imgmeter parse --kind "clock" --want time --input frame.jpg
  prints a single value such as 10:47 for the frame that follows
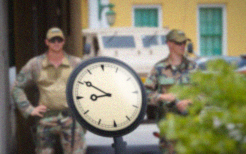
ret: 8:51
